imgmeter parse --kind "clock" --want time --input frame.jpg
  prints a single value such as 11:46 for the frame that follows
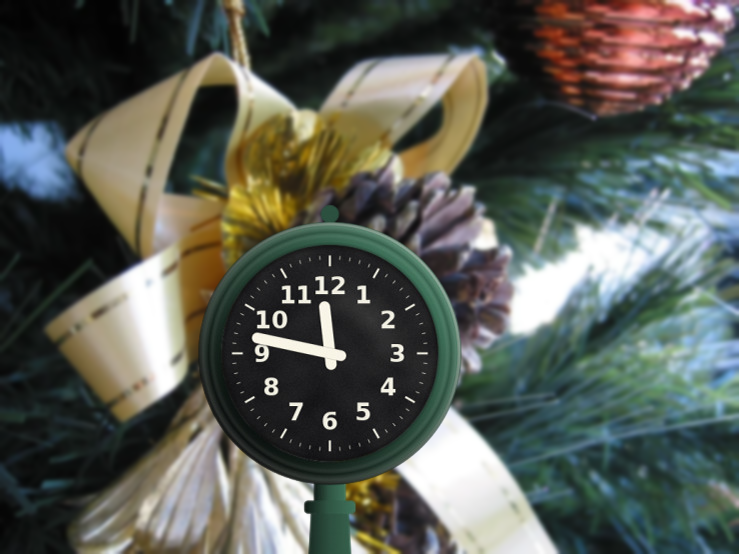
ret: 11:47
